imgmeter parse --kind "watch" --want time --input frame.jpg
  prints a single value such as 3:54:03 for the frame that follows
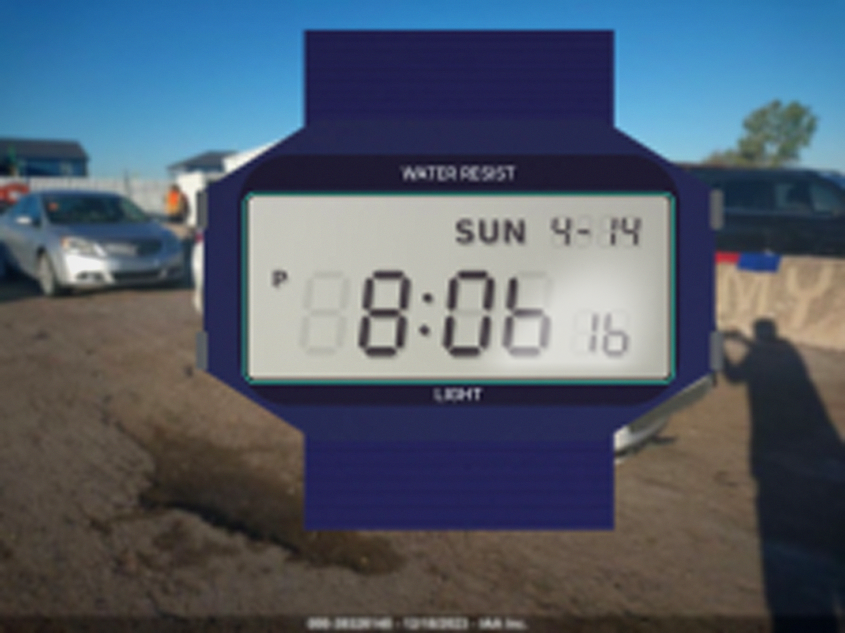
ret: 8:06:16
